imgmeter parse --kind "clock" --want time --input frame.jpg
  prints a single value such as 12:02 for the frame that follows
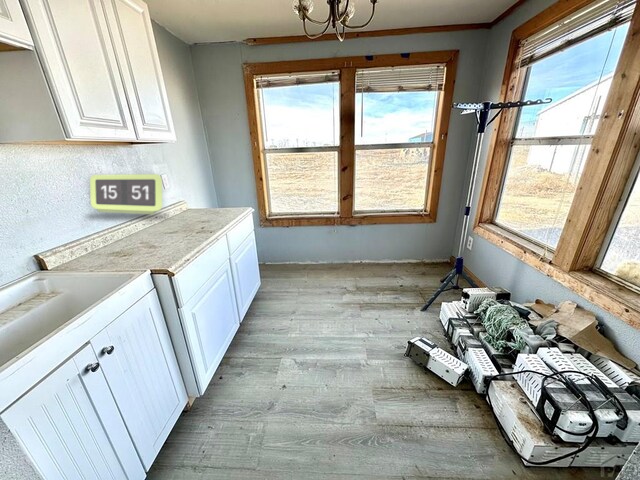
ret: 15:51
